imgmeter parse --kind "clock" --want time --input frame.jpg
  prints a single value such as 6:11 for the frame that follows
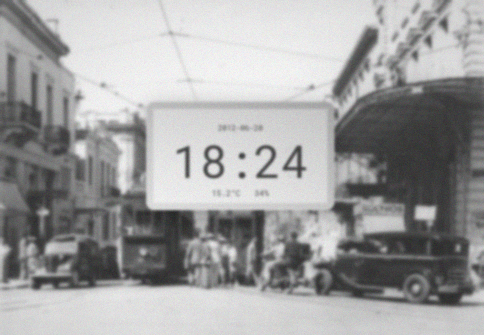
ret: 18:24
